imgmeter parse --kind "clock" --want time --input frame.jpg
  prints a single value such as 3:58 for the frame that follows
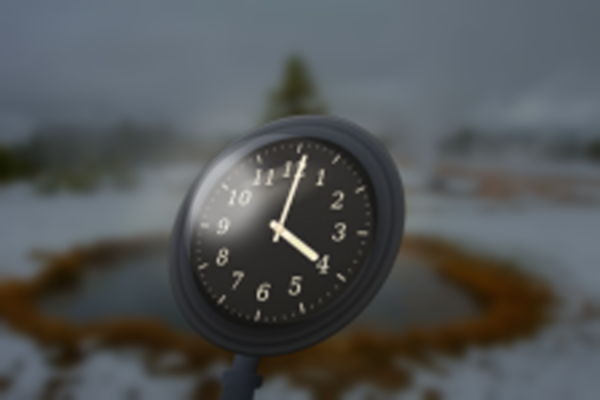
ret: 4:01
